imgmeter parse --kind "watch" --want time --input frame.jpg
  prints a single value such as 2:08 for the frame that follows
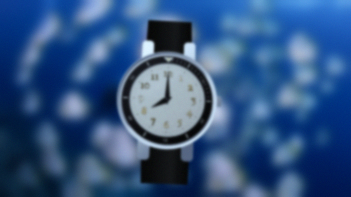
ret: 8:00
